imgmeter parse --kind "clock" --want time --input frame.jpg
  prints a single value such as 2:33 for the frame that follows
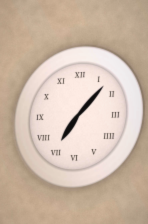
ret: 7:07
